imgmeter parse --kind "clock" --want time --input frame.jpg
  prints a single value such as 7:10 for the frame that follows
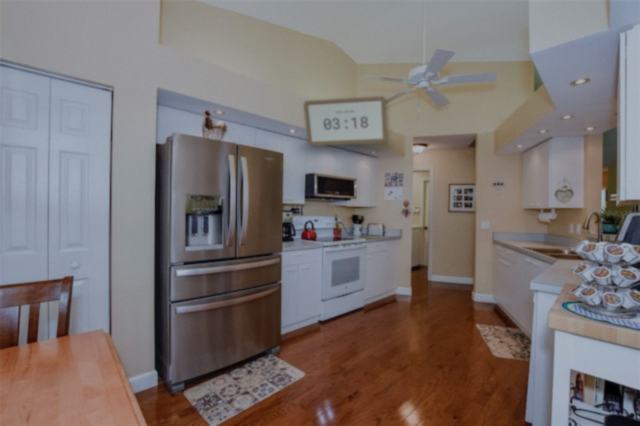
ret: 3:18
